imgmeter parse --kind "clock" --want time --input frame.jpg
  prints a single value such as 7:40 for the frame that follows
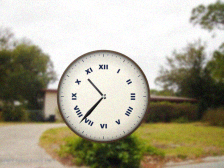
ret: 10:37
